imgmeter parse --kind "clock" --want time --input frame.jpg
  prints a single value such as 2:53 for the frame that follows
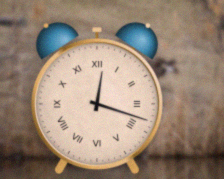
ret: 12:18
